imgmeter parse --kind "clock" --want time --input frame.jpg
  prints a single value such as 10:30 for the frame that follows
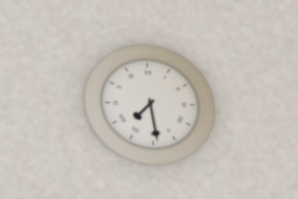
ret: 7:29
